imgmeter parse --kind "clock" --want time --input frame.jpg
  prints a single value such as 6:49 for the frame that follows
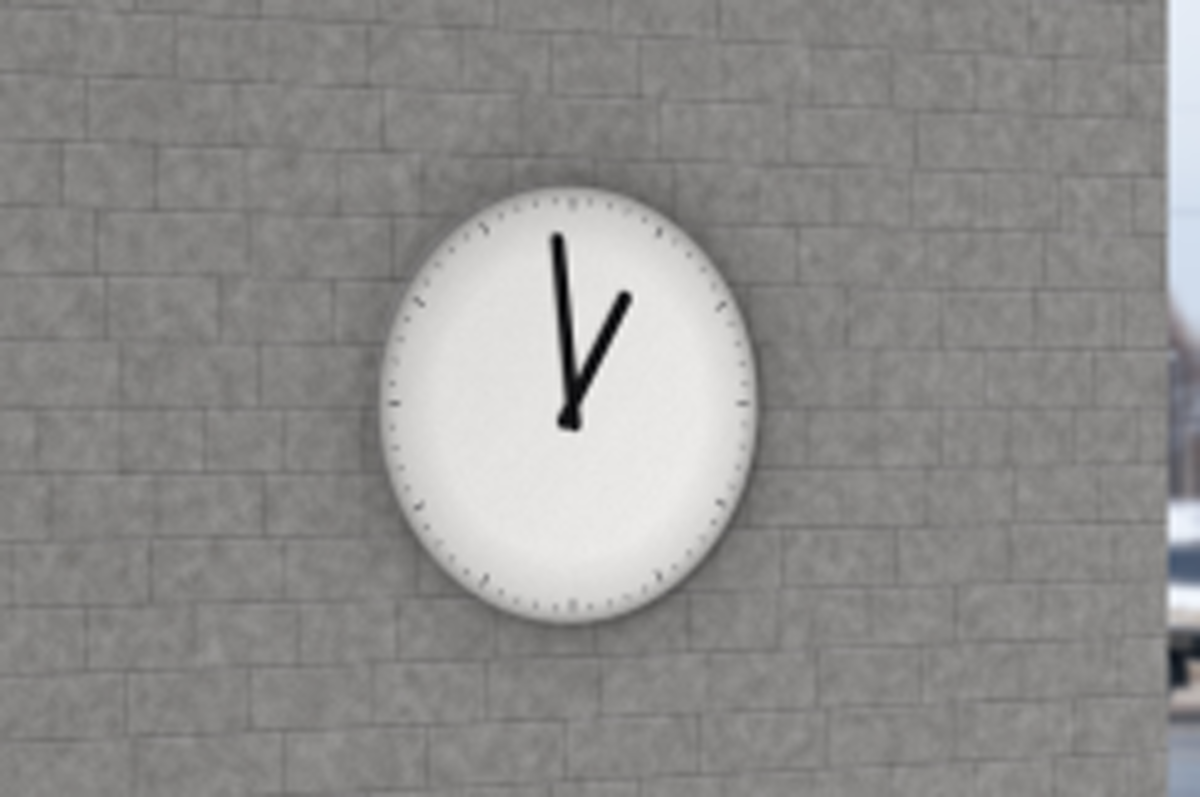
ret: 12:59
